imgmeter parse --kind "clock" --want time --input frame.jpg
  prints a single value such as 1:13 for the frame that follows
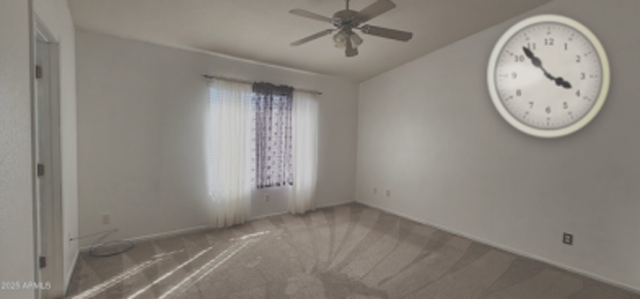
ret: 3:53
